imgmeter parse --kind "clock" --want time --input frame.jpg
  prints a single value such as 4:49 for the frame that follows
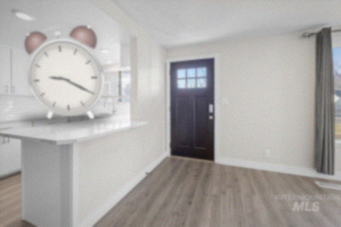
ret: 9:20
